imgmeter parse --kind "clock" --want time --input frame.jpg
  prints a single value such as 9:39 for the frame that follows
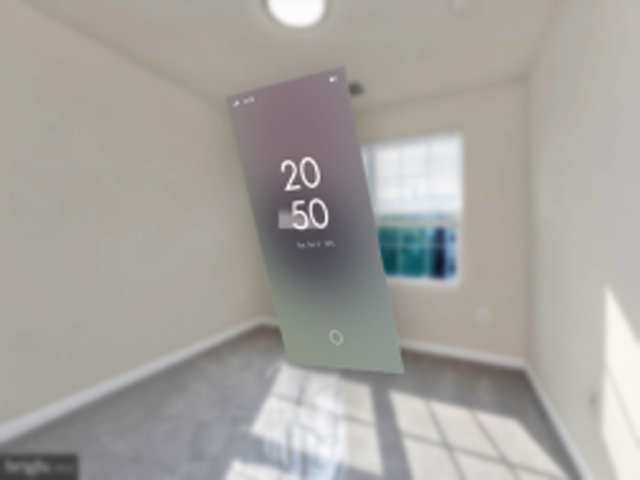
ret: 20:50
